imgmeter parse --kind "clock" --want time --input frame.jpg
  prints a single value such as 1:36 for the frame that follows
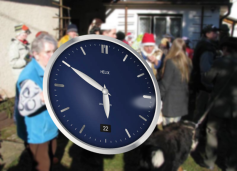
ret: 5:50
